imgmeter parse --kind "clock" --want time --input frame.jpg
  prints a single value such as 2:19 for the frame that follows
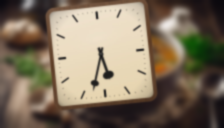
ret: 5:33
